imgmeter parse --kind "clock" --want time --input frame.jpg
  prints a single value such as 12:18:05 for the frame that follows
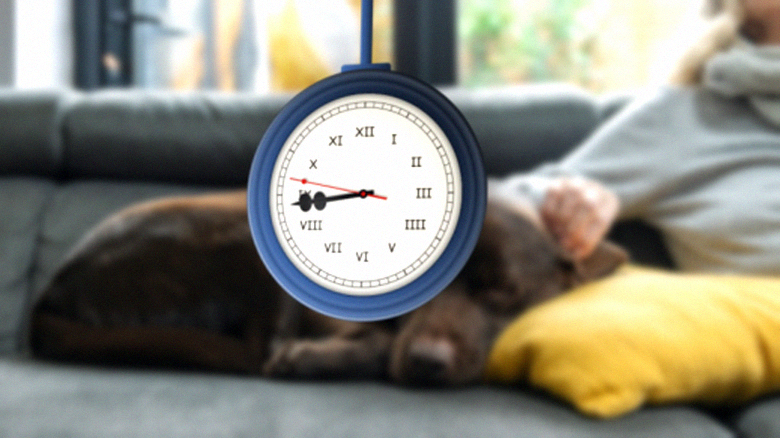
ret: 8:43:47
